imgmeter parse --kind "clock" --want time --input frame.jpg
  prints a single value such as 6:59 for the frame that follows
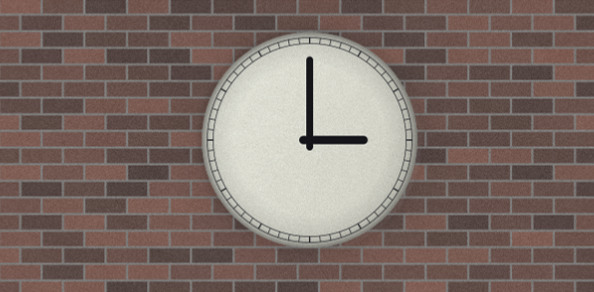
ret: 3:00
